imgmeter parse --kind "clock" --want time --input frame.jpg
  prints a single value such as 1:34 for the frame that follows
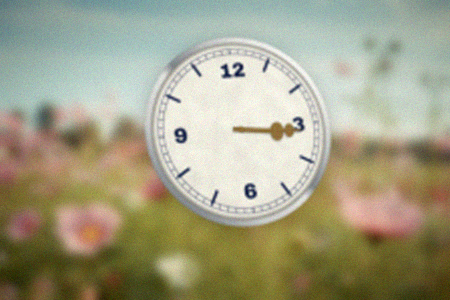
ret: 3:16
